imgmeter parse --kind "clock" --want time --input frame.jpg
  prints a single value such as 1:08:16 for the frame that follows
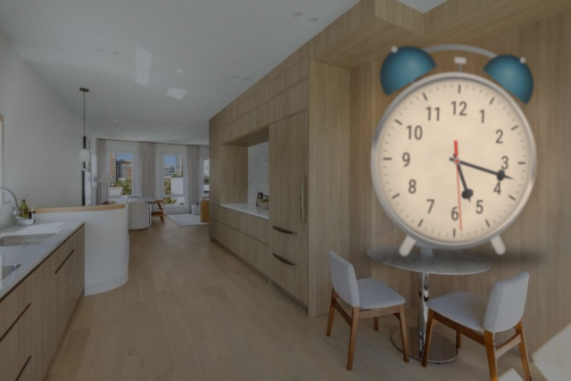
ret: 5:17:29
